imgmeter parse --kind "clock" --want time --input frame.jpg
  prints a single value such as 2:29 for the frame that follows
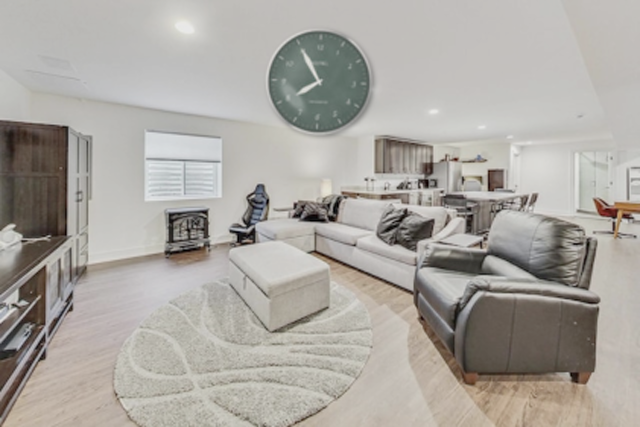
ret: 7:55
